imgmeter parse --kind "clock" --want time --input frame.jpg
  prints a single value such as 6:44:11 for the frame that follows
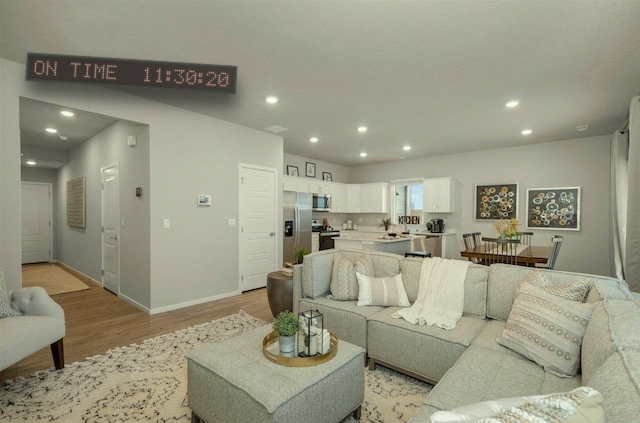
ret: 11:30:20
